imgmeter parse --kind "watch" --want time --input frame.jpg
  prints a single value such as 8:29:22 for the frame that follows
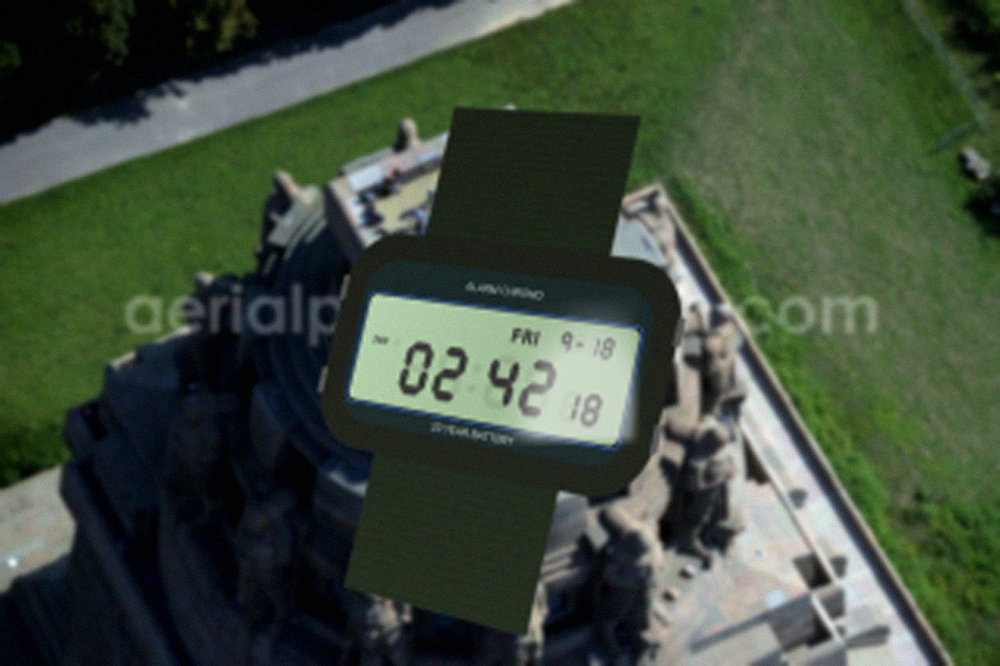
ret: 2:42:18
